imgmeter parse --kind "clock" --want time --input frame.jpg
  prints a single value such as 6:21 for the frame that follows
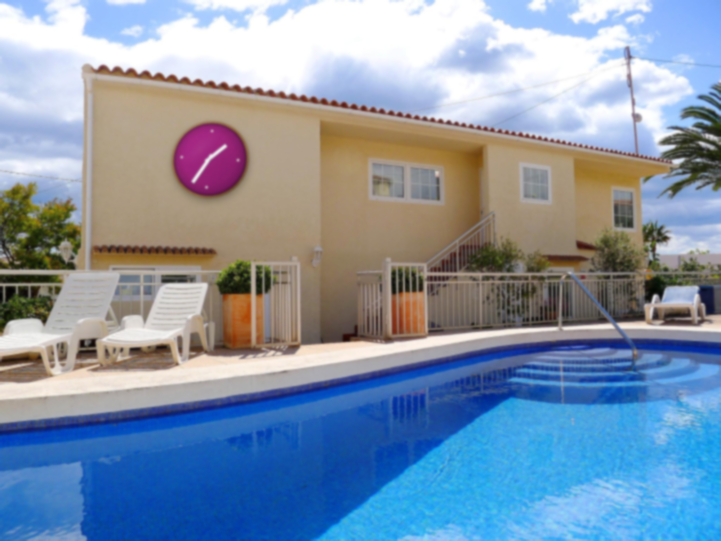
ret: 1:35
